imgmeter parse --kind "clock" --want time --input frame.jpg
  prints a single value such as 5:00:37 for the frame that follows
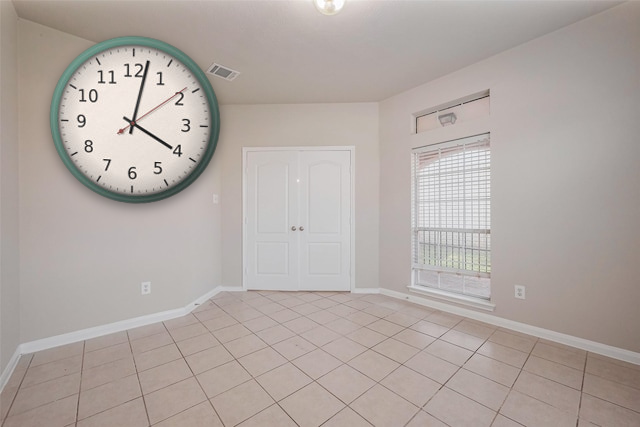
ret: 4:02:09
